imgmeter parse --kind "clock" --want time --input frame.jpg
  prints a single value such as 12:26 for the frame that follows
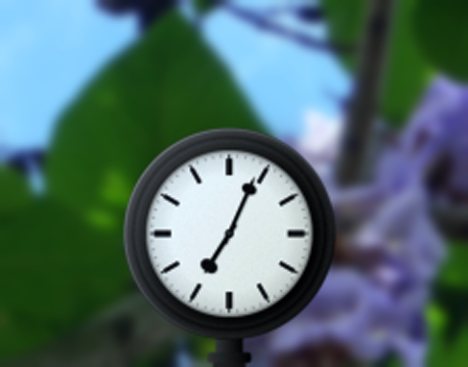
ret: 7:04
